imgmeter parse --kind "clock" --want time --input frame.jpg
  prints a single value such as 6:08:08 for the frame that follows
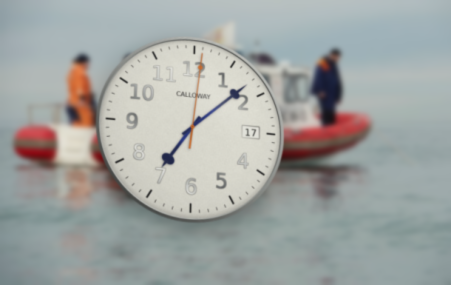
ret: 7:08:01
